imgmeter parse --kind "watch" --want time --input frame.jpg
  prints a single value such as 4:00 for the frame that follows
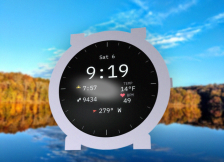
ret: 9:19
